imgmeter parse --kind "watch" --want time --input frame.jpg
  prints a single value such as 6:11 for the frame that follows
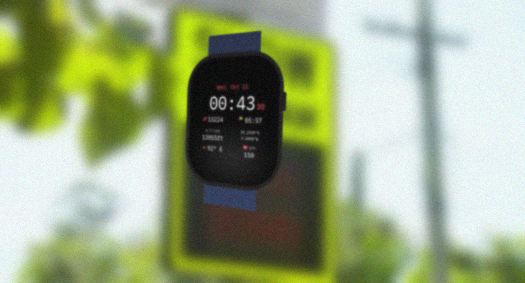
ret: 0:43
